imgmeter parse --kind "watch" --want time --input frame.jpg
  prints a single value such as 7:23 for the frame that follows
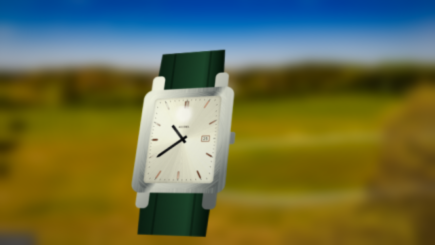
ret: 10:39
